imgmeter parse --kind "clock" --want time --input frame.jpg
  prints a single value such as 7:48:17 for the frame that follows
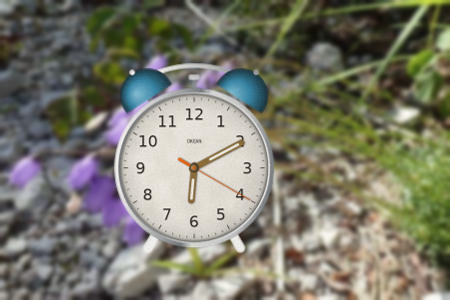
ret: 6:10:20
